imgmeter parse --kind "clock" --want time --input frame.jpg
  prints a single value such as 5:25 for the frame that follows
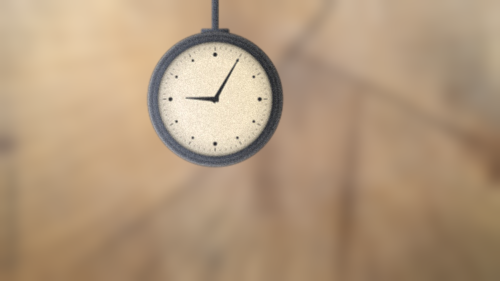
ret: 9:05
